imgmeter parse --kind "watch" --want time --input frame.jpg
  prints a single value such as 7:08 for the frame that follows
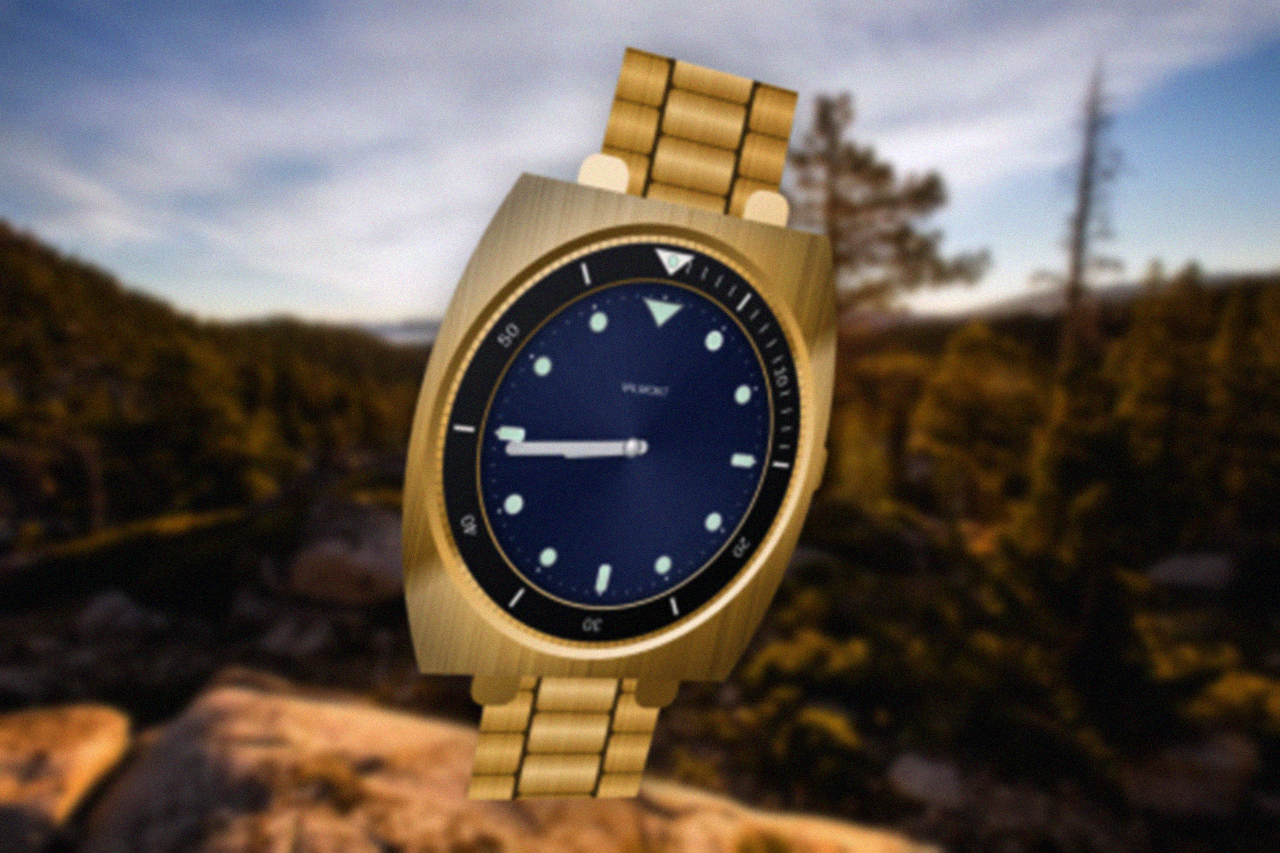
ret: 8:44
